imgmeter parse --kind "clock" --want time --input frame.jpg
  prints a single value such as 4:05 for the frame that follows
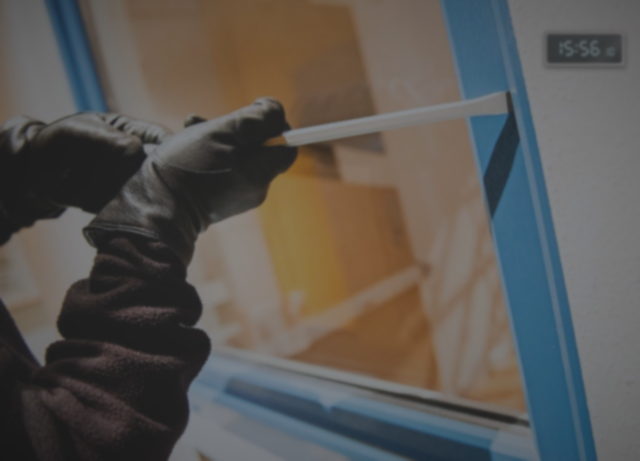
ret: 15:56
